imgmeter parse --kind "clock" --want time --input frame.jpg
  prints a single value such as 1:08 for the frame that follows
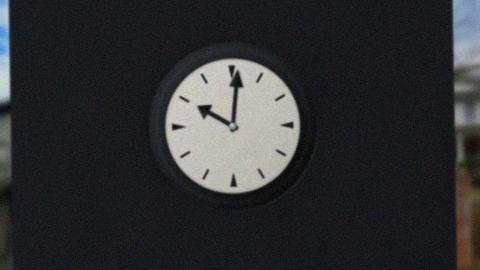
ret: 10:01
